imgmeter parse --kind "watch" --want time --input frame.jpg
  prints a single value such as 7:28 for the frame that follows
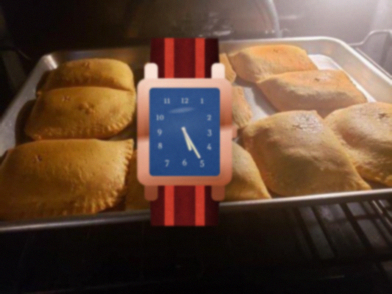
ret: 5:25
